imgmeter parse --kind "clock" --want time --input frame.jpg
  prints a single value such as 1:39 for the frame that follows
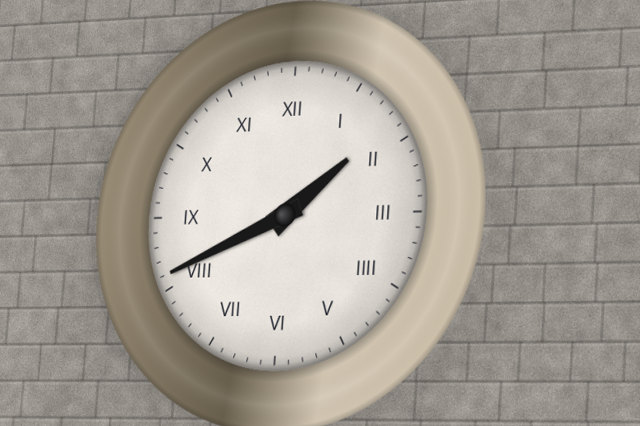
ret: 1:41
